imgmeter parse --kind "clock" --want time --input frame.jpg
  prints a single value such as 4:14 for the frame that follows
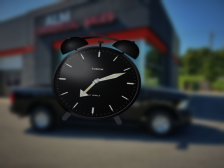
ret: 7:11
